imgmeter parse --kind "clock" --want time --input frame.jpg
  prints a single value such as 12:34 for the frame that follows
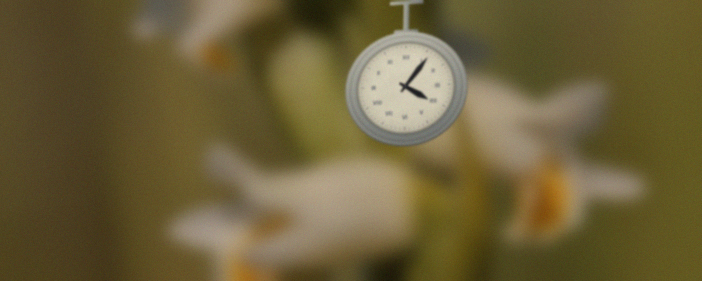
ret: 4:06
